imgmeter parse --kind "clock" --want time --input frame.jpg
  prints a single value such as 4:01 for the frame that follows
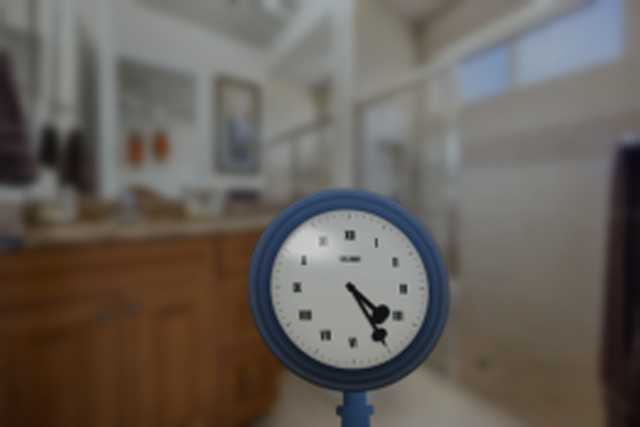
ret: 4:25
